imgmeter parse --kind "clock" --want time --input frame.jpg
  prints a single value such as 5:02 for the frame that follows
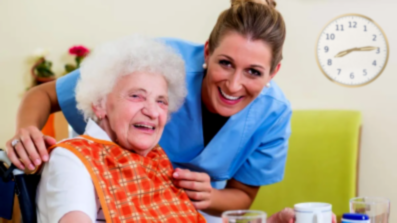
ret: 8:14
